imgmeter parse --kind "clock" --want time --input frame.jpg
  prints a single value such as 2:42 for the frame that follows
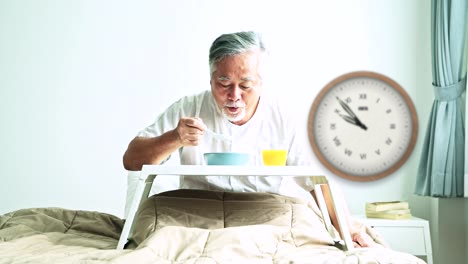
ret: 9:53
